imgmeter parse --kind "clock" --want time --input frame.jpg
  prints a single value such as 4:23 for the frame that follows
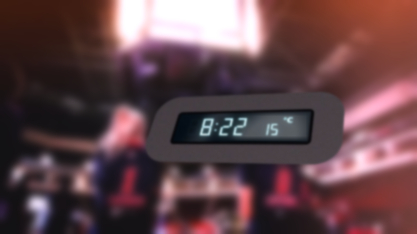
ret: 8:22
